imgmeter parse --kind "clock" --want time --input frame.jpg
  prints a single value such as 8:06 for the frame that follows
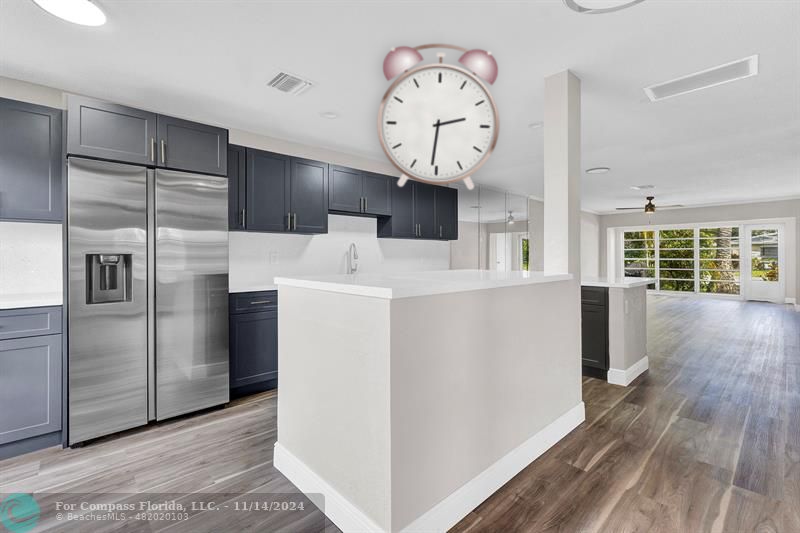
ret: 2:31
